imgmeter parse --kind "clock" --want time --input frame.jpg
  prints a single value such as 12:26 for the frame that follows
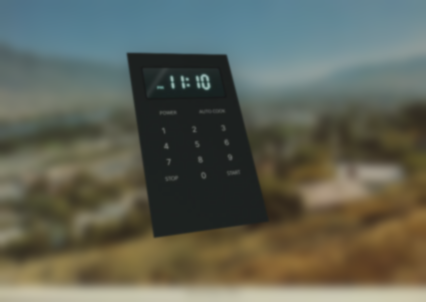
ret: 11:10
